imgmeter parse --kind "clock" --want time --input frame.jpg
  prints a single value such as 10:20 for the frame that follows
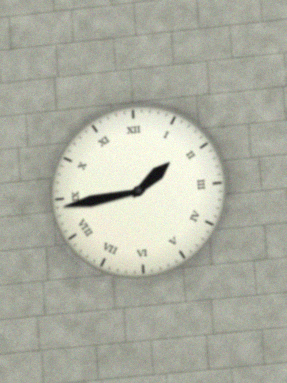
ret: 1:44
